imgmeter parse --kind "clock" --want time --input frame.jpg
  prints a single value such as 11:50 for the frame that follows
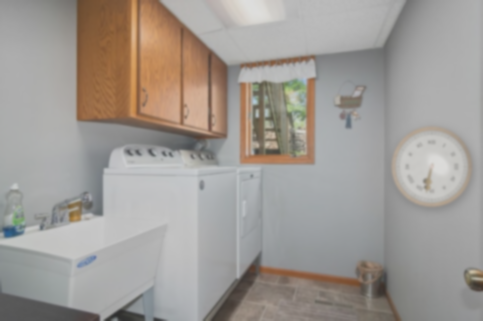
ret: 6:32
